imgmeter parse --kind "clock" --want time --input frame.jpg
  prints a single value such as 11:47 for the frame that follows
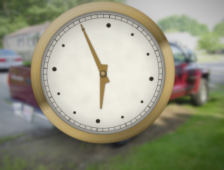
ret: 5:55
